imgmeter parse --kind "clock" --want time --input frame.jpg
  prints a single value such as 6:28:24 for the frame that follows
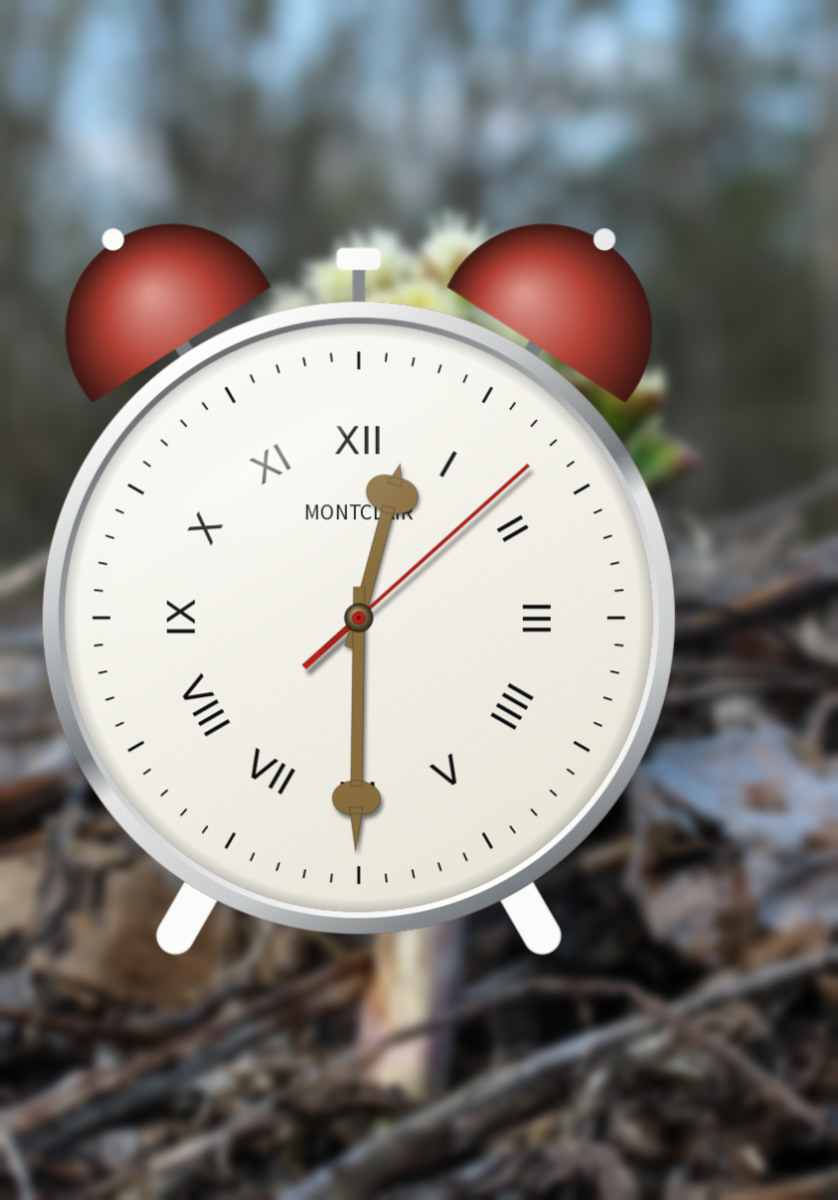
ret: 12:30:08
